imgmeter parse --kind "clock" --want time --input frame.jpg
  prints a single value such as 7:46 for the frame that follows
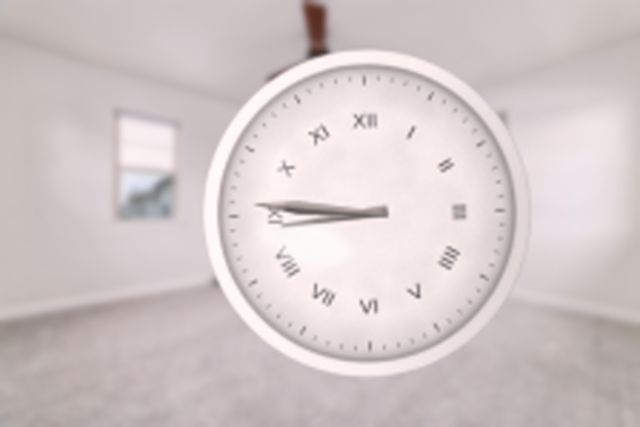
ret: 8:46
